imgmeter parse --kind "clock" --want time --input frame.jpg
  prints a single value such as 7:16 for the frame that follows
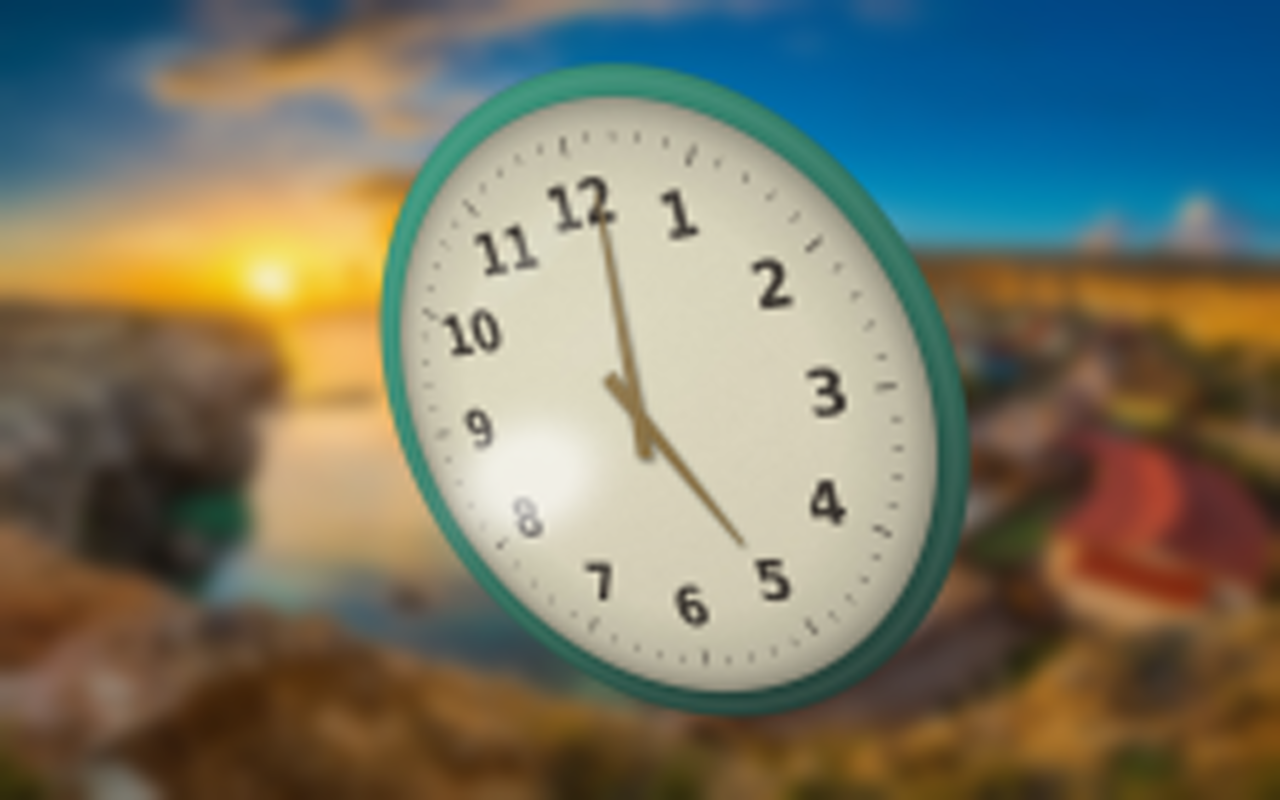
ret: 5:01
